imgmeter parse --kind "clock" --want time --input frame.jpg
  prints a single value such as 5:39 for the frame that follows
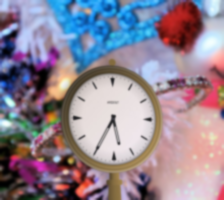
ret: 5:35
